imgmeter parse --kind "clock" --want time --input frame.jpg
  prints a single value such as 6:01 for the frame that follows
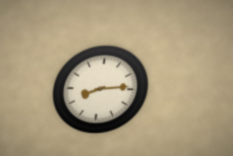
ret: 8:14
